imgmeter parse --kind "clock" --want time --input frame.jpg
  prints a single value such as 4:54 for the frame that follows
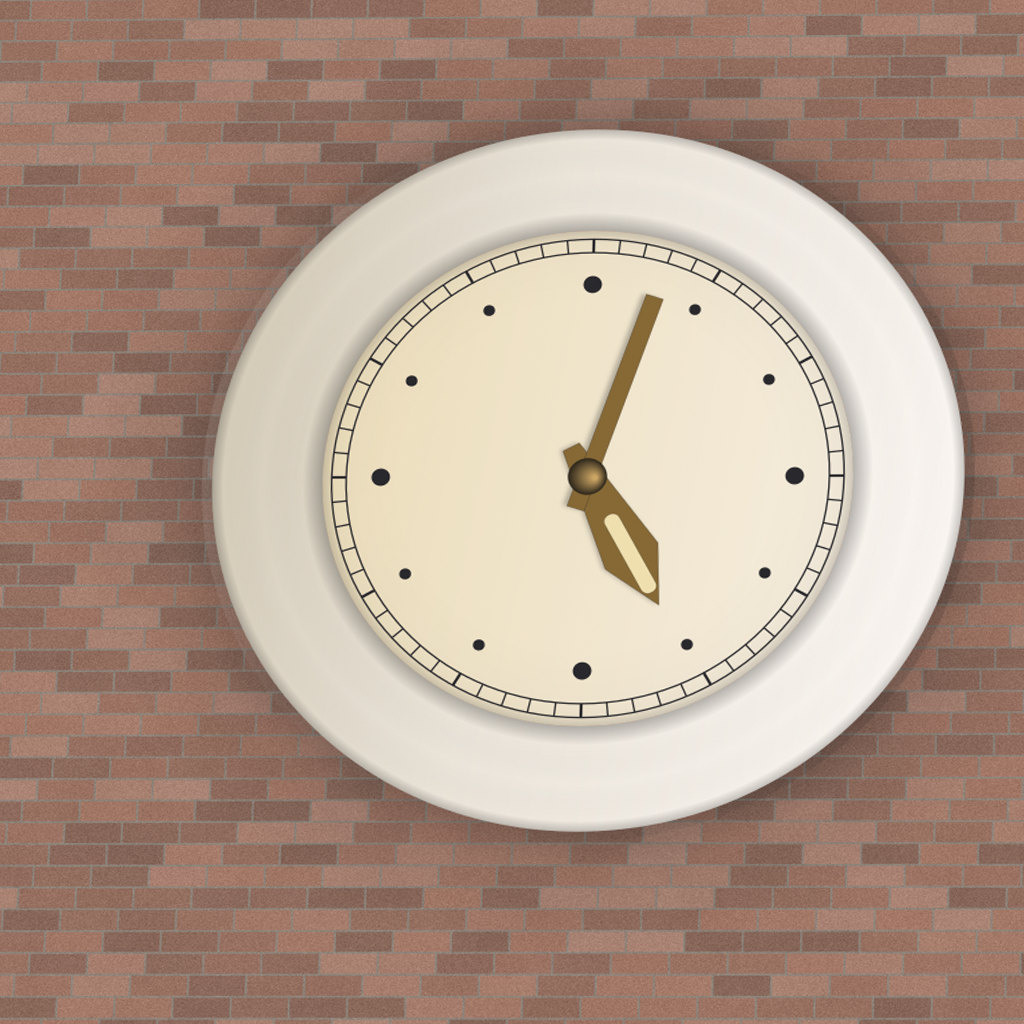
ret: 5:03
